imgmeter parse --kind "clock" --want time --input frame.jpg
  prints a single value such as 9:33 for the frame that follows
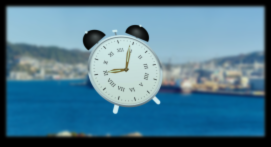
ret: 9:04
